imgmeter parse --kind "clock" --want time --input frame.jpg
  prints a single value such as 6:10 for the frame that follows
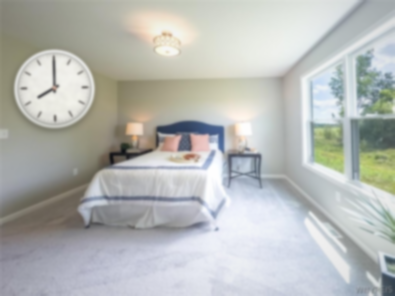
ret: 8:00
